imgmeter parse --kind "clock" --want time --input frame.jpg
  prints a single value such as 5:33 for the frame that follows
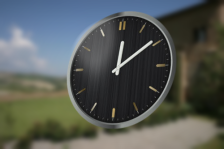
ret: 12:09
